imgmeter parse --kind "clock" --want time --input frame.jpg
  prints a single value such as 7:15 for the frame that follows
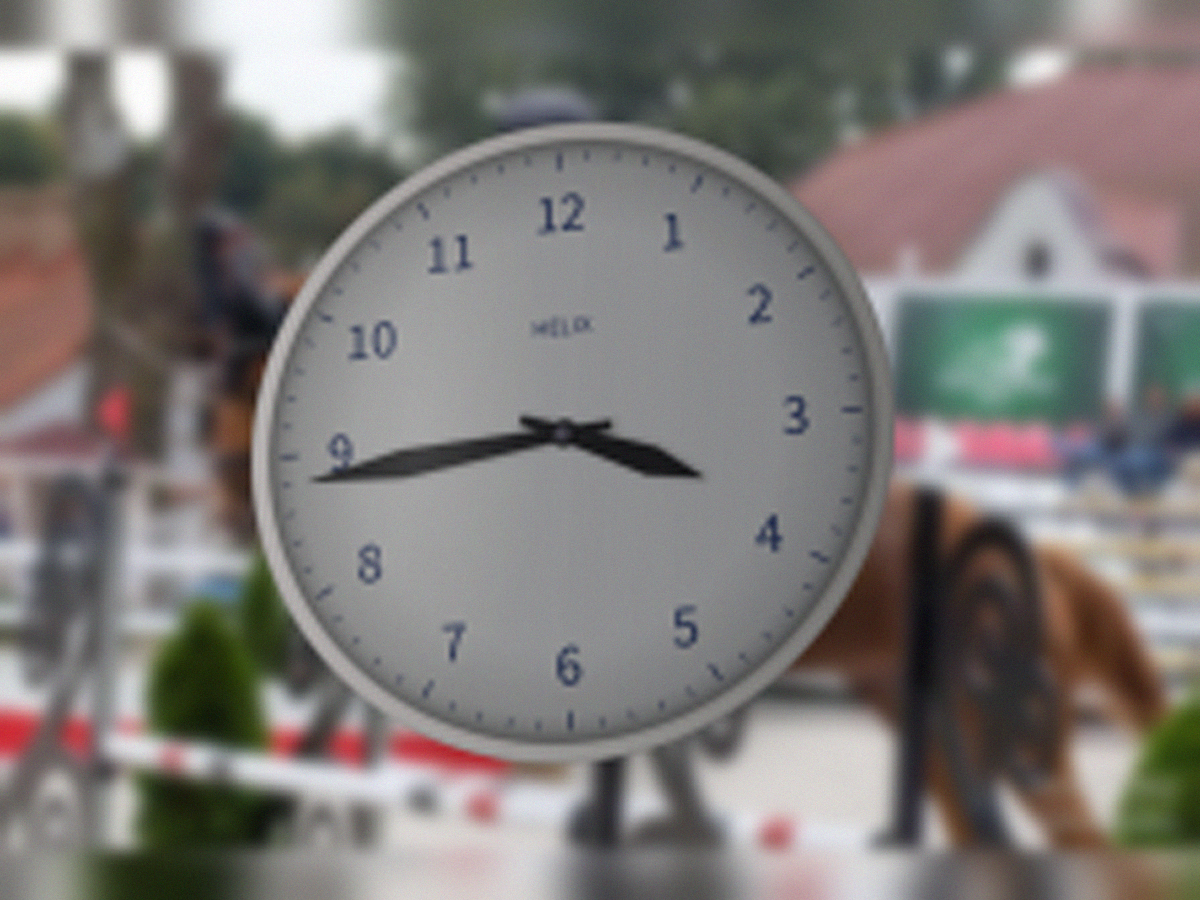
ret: 3:44
